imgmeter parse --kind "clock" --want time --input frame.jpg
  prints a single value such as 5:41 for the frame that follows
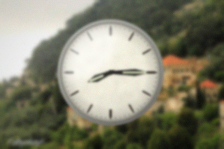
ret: 8:15
